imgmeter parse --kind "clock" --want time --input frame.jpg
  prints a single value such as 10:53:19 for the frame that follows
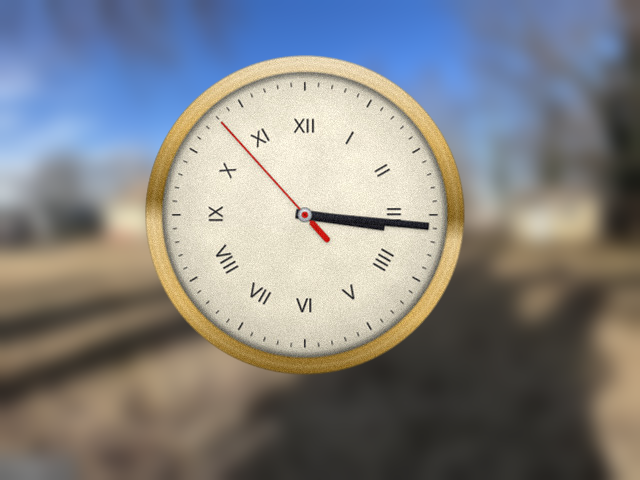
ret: 3:15:53
